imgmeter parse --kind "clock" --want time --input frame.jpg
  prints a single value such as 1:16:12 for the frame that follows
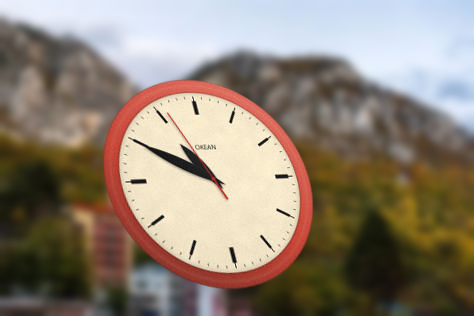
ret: 10:49:56
